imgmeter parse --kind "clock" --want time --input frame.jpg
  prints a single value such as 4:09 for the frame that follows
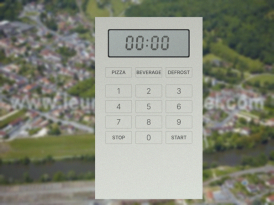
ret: 0:00
